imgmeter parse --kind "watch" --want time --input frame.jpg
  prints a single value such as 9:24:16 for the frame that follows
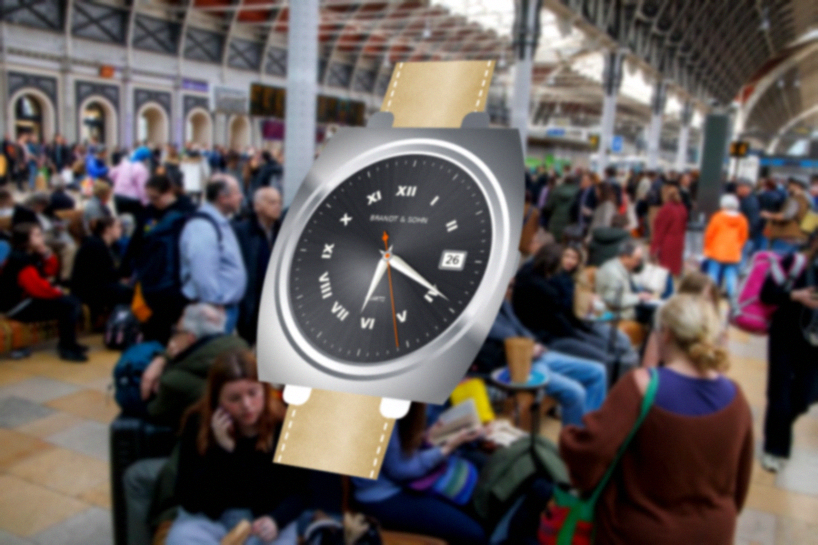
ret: 6:19:26
